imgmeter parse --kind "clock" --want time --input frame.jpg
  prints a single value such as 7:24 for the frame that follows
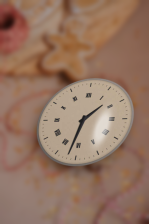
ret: 1:32
